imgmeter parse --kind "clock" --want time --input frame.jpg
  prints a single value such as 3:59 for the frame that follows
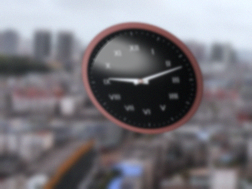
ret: 9:12
